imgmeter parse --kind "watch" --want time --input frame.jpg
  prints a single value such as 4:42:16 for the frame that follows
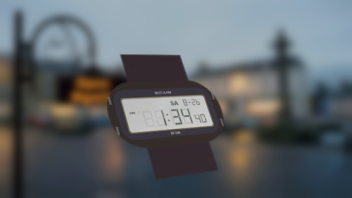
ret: 1:34:40
